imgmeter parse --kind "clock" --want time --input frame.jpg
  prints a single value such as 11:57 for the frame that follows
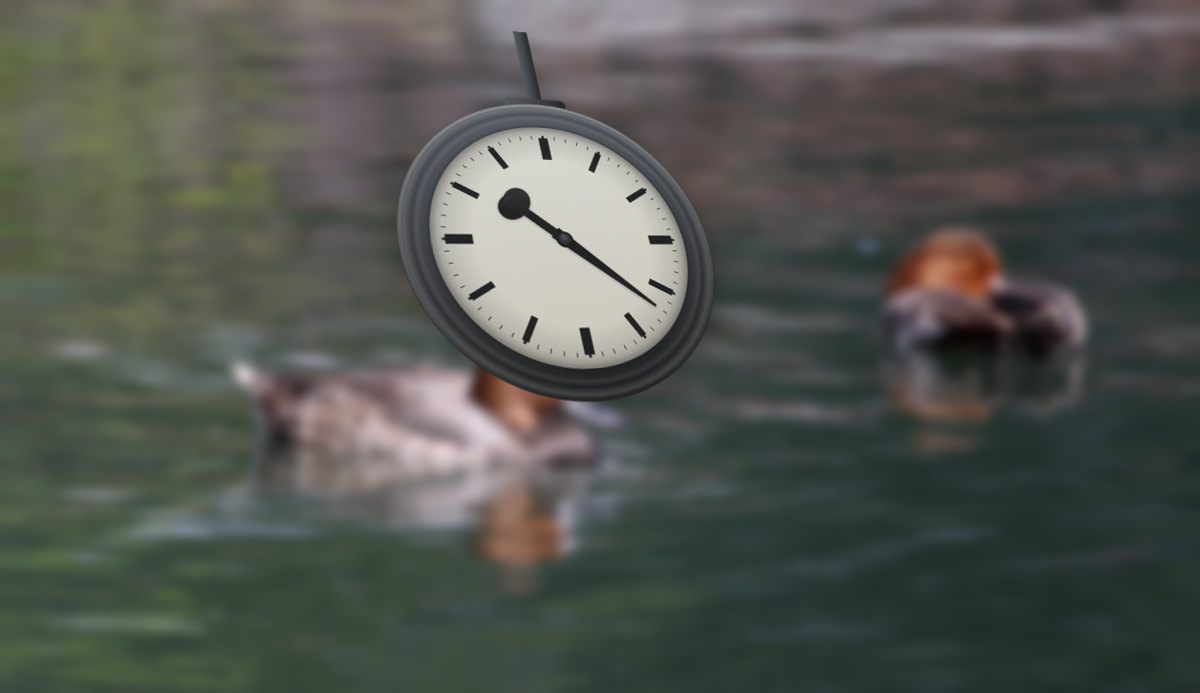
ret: 10:22
